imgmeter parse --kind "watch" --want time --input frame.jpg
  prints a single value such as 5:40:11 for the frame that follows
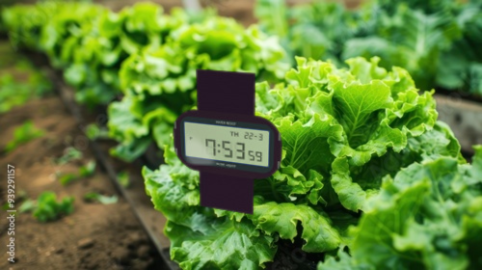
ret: 7:53:59
